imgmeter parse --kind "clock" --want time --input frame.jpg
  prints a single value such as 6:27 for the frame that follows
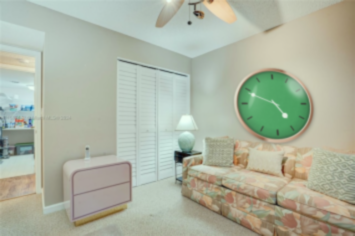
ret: 4:49
